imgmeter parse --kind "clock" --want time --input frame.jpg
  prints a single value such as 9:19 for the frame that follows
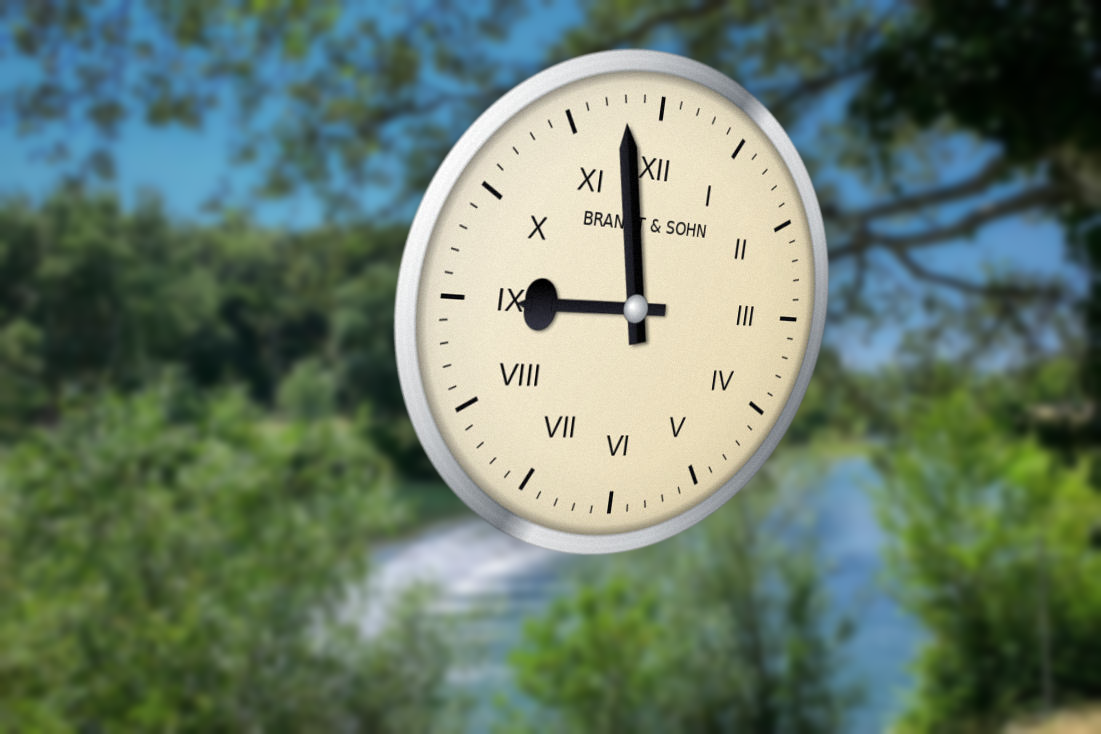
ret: 8:58
